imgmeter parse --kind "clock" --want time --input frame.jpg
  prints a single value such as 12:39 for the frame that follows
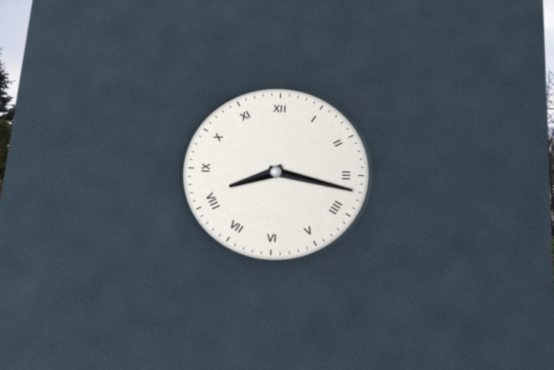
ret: 8:17
